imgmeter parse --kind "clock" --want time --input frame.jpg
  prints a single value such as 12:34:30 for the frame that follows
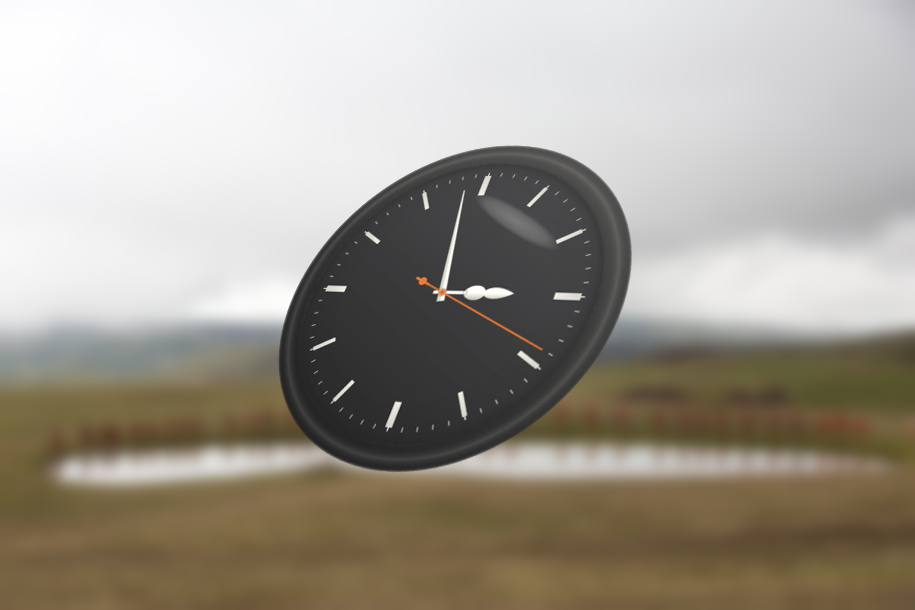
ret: 2:58:19
